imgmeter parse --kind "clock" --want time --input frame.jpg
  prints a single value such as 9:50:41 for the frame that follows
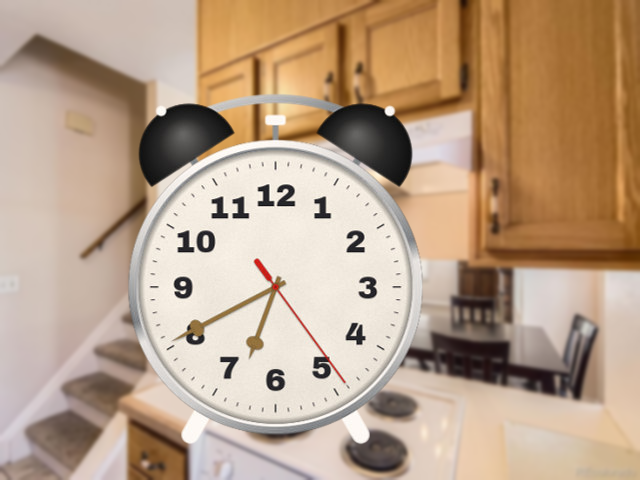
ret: 6:40:24
